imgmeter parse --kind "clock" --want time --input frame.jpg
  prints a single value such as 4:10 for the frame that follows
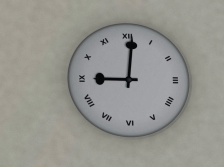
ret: 9:01
